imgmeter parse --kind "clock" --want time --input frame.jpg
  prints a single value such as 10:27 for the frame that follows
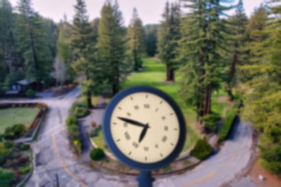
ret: 6:47
